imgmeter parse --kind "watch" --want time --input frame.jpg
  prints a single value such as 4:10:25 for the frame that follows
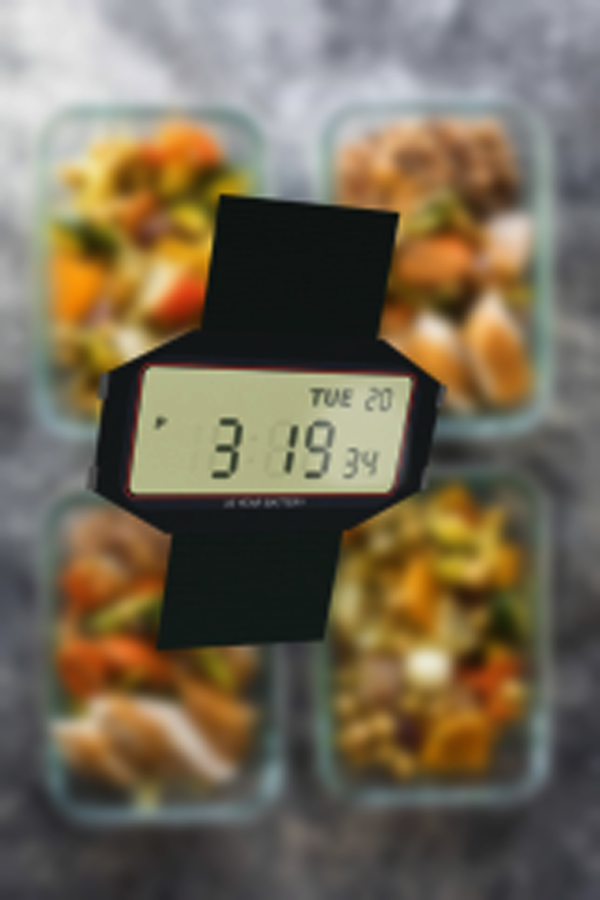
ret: 3:19:34
